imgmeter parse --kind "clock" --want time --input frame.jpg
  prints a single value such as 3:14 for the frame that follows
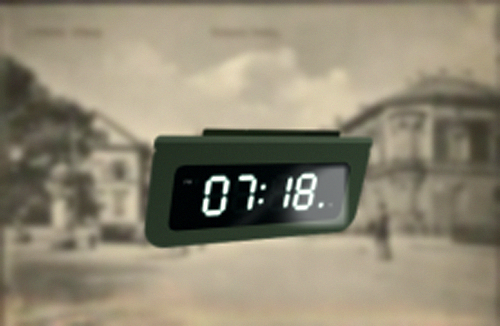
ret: 7:18
